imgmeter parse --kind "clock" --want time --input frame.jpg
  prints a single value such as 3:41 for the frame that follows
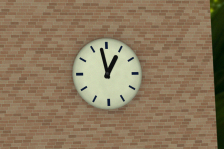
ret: 12:58
